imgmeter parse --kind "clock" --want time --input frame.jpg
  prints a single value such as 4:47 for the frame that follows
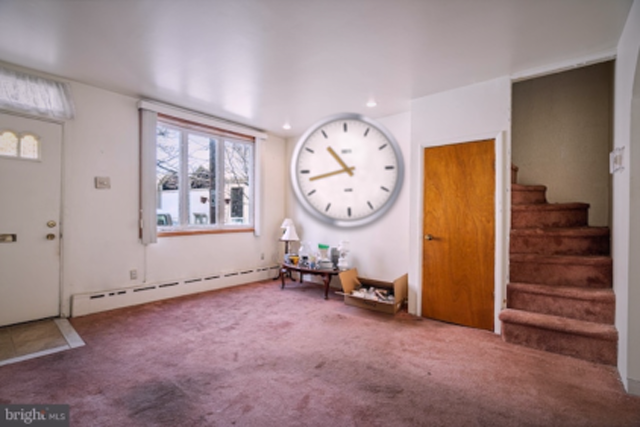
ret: 10:43
